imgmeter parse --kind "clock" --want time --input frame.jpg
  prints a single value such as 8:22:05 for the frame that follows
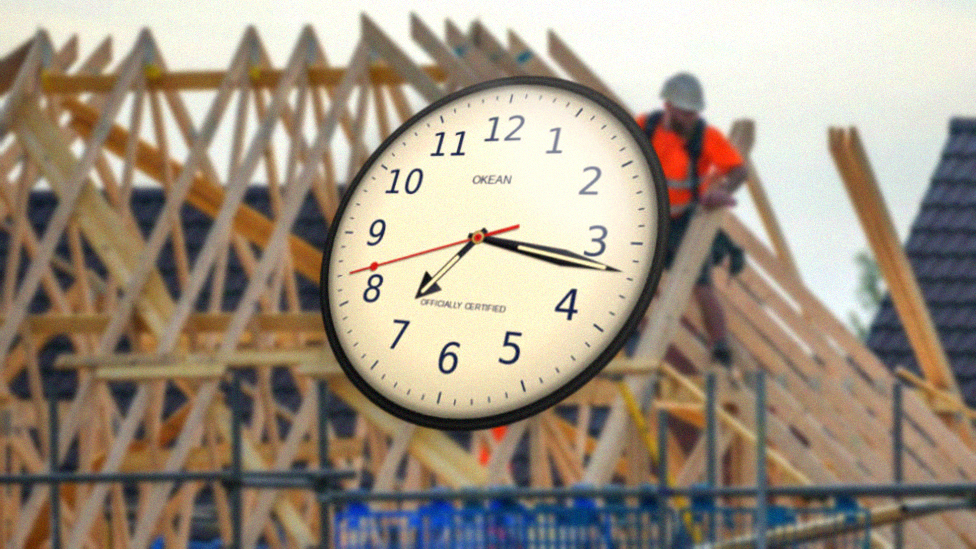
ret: 7:16:42
